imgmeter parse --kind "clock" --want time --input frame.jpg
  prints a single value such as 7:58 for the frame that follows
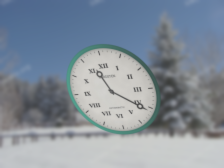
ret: 11:21
